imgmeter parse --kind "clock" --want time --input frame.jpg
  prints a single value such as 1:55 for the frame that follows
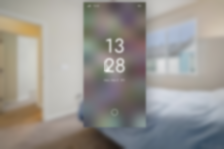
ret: 13:28
